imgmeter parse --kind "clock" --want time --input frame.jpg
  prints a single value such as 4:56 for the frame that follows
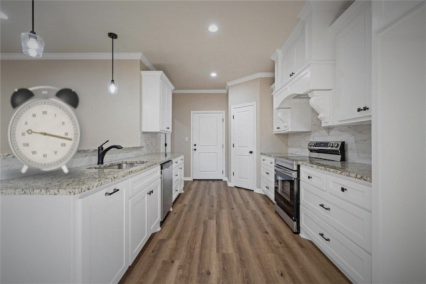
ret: 9:17
